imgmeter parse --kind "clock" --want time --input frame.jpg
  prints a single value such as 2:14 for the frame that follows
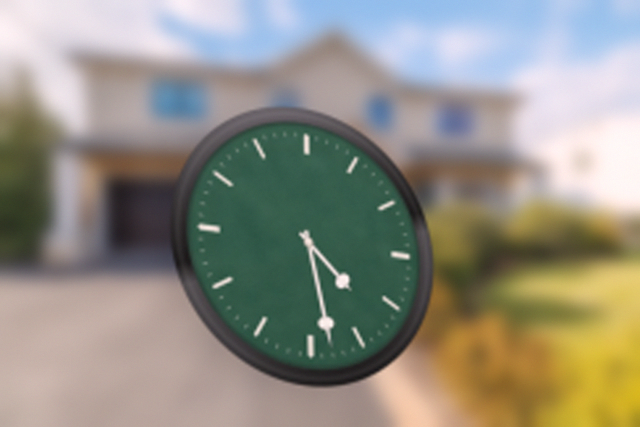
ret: 4:28
